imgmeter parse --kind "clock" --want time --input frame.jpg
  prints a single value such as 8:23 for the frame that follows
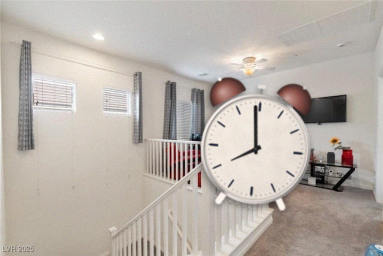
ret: 7:59
